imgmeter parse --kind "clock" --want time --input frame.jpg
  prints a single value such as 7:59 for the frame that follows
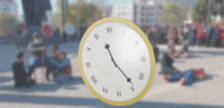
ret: 11:24
